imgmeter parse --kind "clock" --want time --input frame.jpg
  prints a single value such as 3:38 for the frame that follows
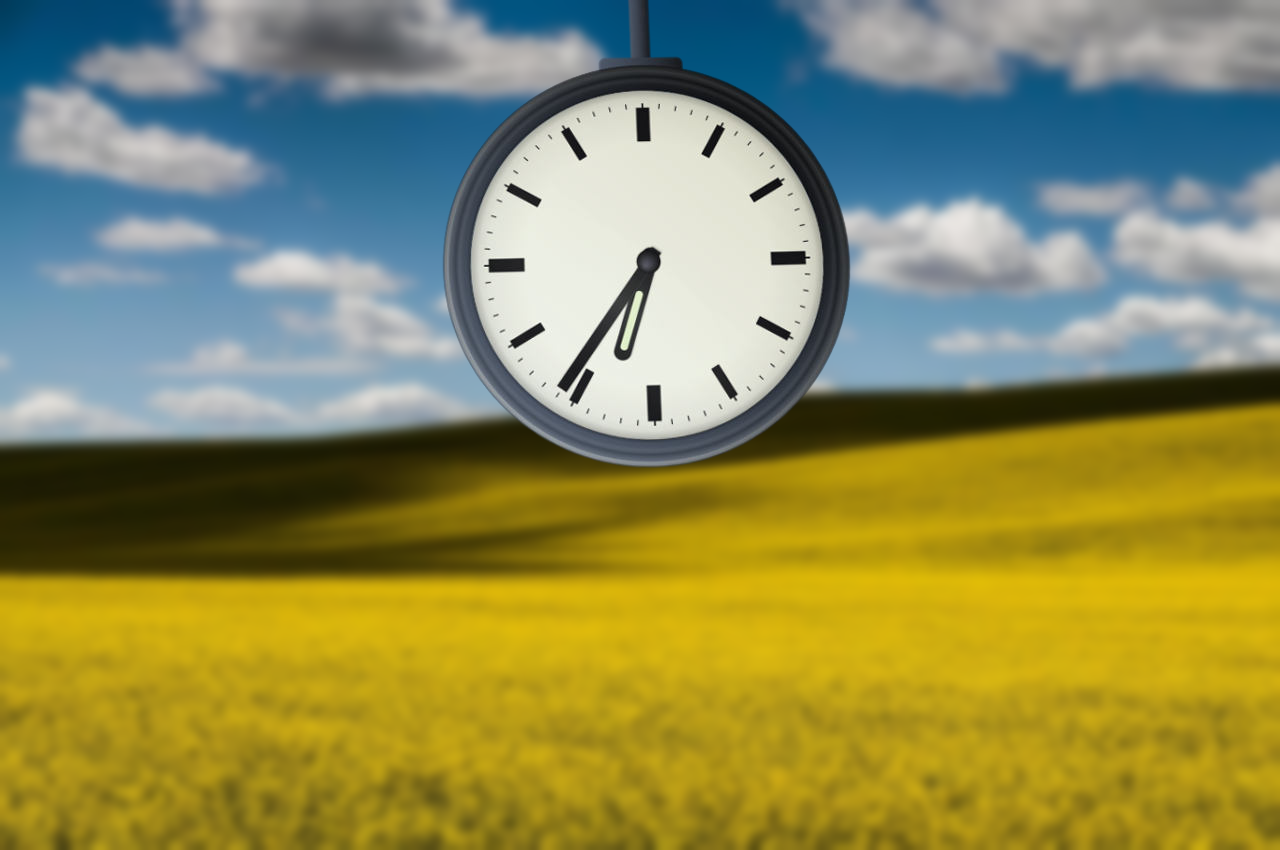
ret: 6:36
